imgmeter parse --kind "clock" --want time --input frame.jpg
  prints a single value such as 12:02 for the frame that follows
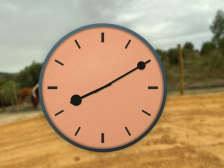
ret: 8:10
